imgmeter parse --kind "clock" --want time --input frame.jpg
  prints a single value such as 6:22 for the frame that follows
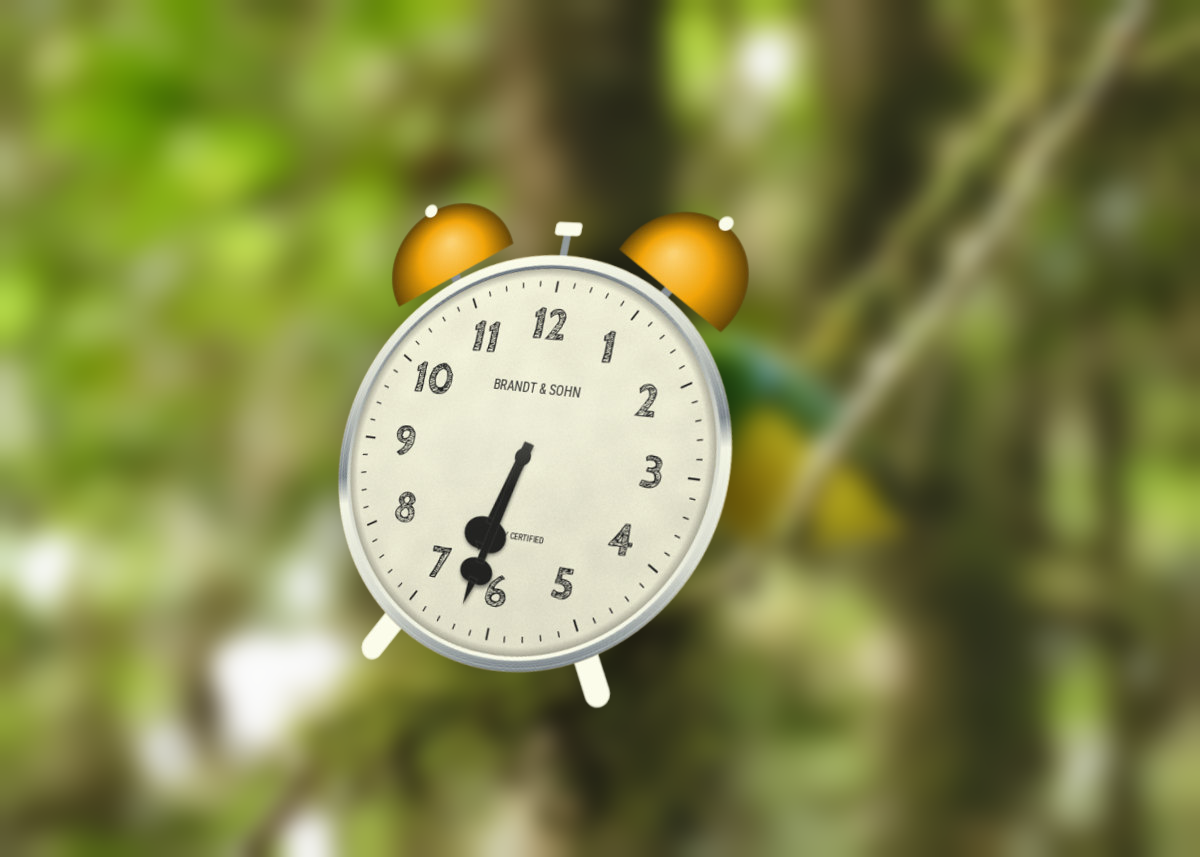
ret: 6:32
